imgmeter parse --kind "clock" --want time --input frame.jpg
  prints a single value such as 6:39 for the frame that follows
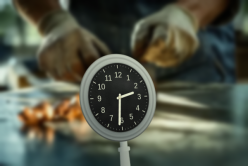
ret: 2:31
